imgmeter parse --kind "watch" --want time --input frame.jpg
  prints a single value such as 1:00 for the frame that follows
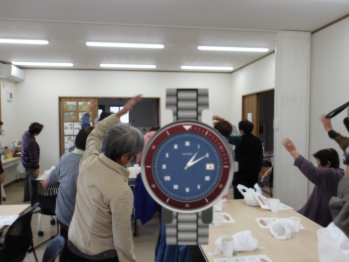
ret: 1:10
